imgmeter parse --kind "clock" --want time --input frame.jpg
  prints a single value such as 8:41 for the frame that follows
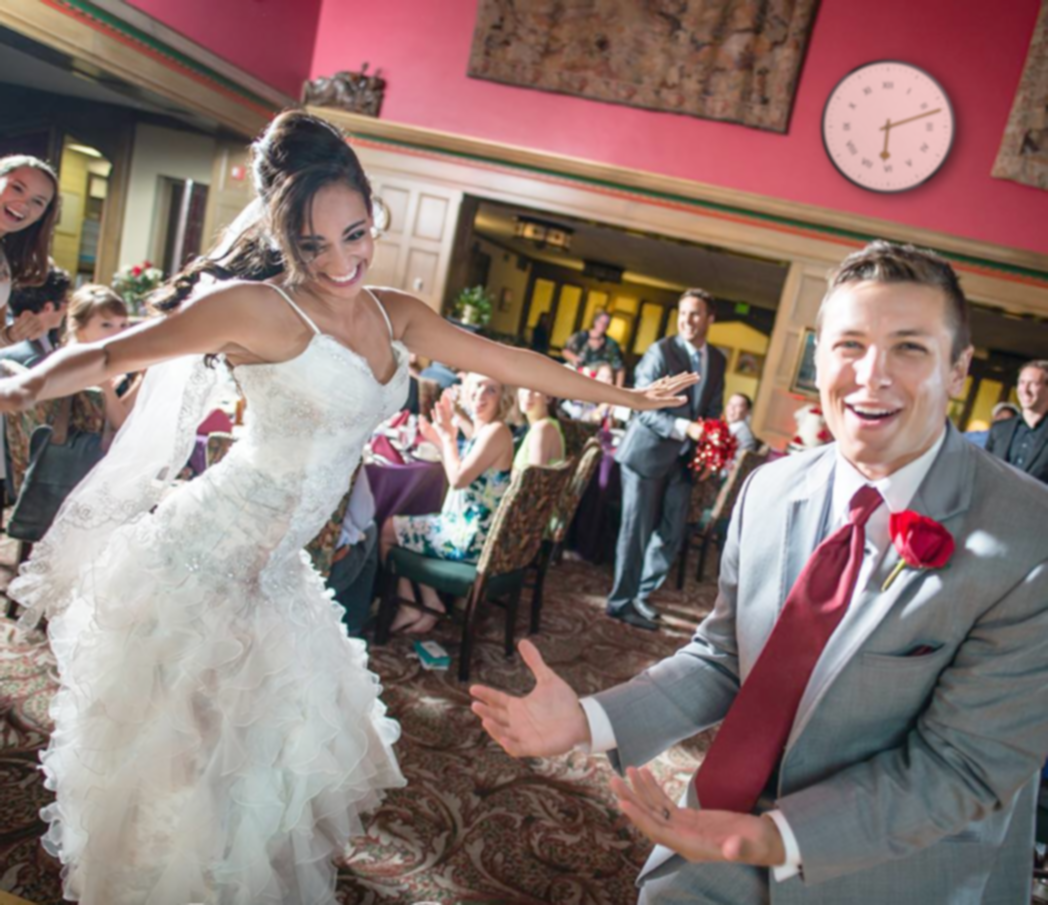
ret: 6:12
